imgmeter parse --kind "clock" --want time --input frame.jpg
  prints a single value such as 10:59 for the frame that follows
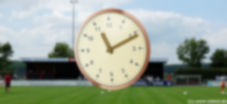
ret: 11:11
